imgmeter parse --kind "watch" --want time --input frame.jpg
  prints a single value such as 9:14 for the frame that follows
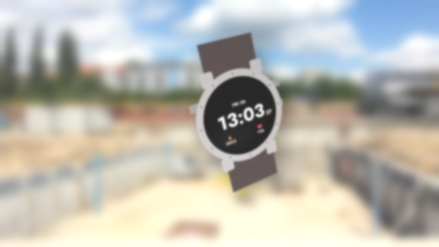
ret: 13:03
